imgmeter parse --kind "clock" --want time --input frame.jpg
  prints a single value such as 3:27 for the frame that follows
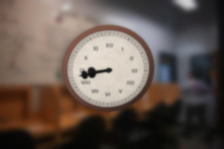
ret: 8:43
